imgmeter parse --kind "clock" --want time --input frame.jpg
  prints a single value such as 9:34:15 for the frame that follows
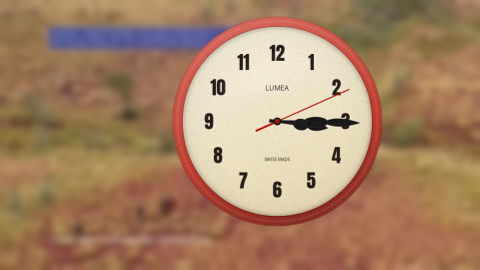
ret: 3:15:11
